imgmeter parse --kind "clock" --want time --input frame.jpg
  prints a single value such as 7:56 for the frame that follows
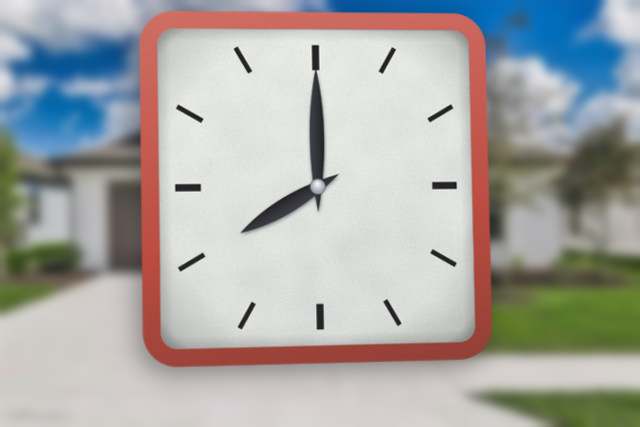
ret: 8:00
